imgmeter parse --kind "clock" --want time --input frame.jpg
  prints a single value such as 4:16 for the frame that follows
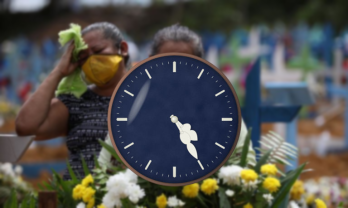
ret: 4:25
